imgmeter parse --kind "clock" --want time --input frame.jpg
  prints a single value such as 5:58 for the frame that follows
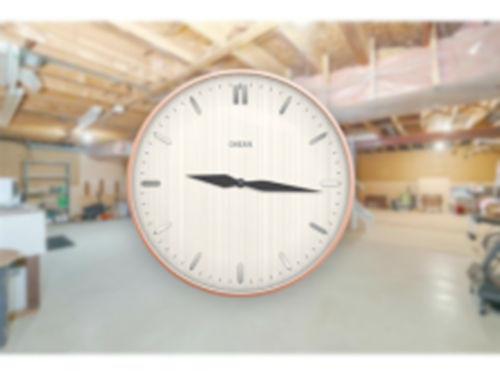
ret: 9:16
